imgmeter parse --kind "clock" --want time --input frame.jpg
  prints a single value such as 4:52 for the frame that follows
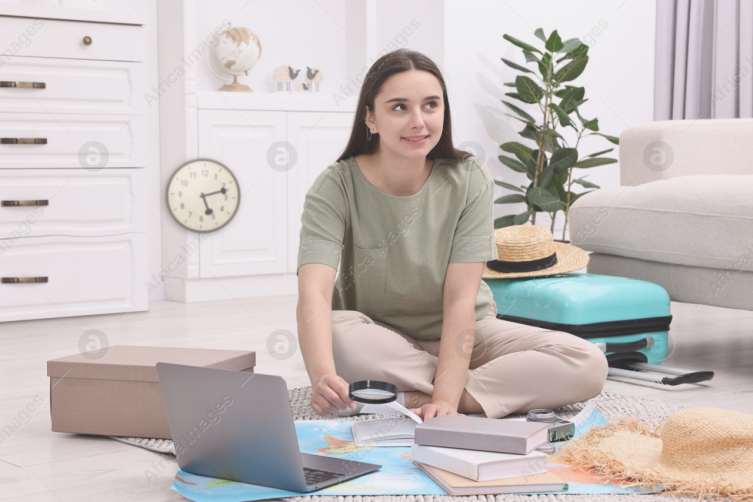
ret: 5:12
